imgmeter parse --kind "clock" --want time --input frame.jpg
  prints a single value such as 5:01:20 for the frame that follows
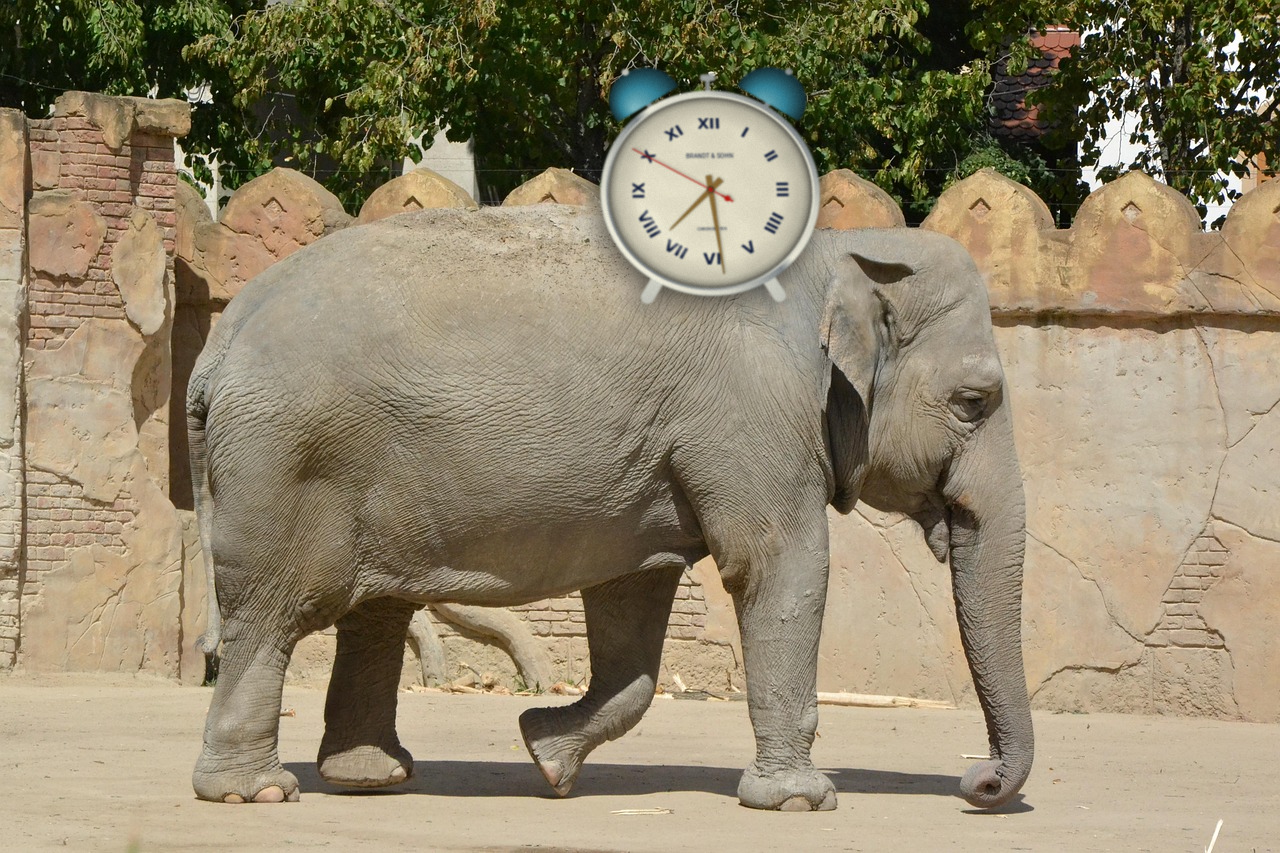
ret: 7:28:50
